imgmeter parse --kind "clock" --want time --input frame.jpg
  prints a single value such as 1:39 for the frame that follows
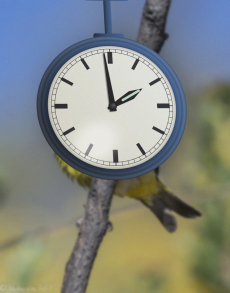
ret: 1:59
